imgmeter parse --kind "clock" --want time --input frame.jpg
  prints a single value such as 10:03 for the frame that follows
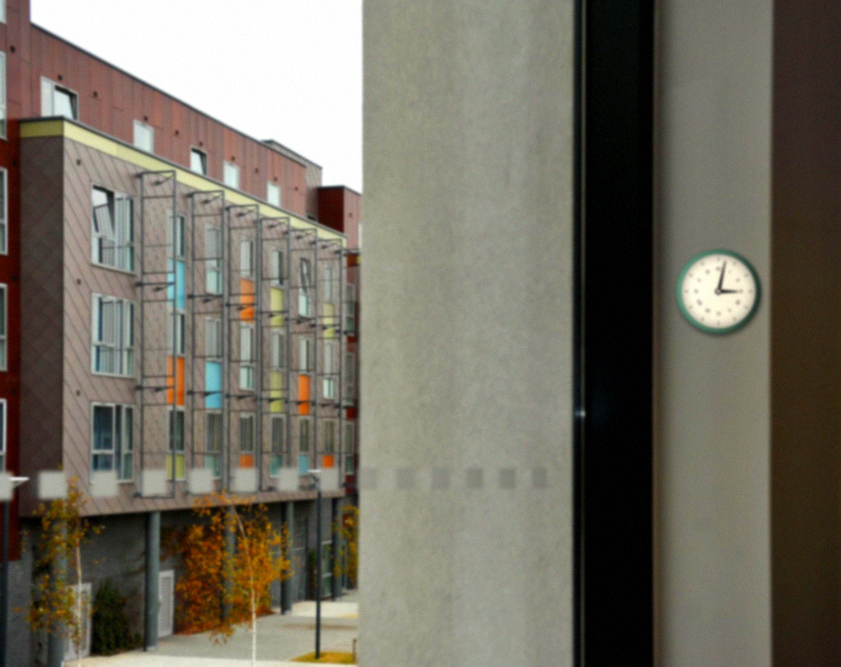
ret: 3:02
